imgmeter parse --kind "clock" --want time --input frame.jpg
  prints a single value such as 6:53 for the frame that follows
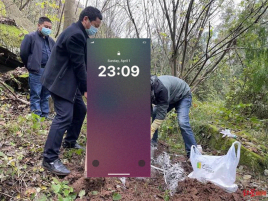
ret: 23:09
